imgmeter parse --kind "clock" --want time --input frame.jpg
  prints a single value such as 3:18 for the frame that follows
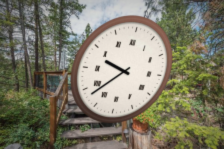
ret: 9:38
